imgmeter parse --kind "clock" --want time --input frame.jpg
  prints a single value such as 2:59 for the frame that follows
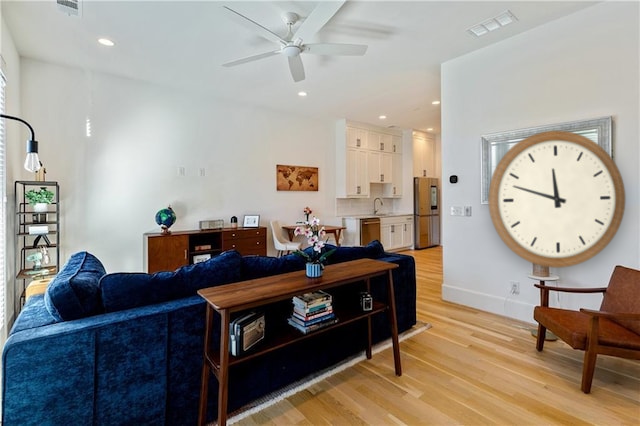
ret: 11:48
